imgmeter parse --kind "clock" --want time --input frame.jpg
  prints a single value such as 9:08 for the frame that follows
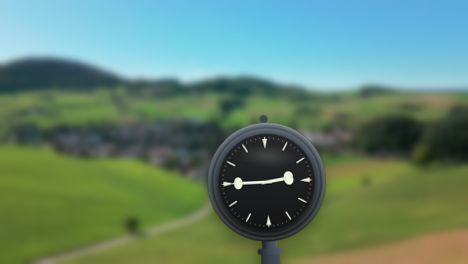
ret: 2:45
